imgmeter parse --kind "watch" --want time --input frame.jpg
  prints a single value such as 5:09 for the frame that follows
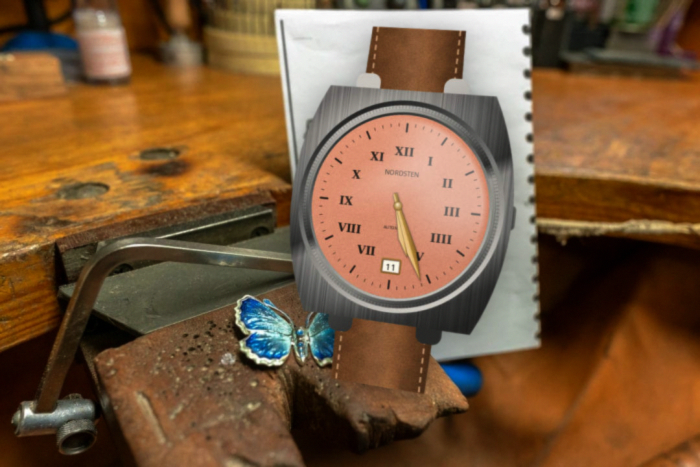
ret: 5:26
